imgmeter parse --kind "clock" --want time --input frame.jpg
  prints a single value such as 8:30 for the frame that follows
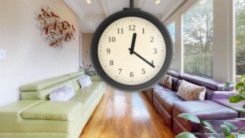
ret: 12:21
